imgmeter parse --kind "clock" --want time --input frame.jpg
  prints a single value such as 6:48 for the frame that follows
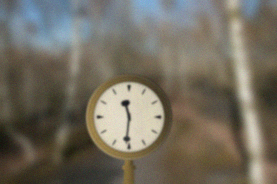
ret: 11:31
